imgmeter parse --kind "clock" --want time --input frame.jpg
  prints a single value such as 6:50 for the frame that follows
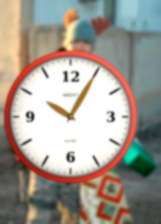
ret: 10:05
